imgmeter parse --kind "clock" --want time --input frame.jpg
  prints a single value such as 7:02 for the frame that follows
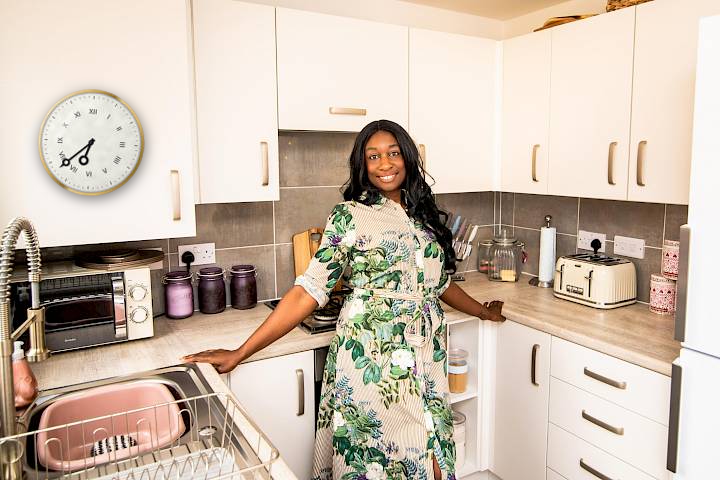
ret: 6:38
